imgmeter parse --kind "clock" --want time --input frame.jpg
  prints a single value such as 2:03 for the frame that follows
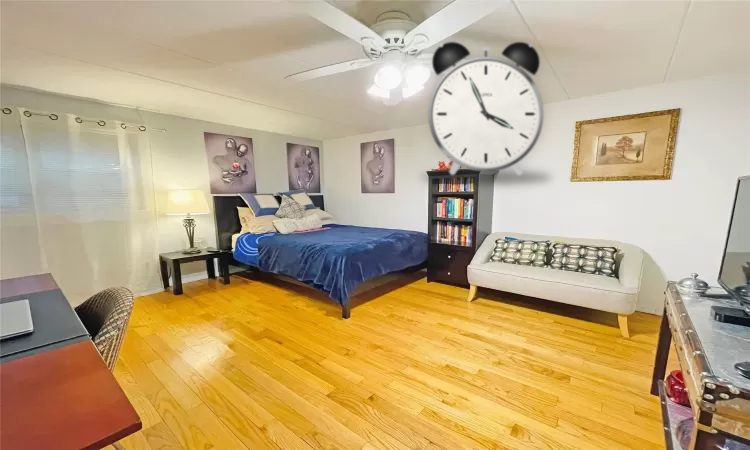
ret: 3:56
